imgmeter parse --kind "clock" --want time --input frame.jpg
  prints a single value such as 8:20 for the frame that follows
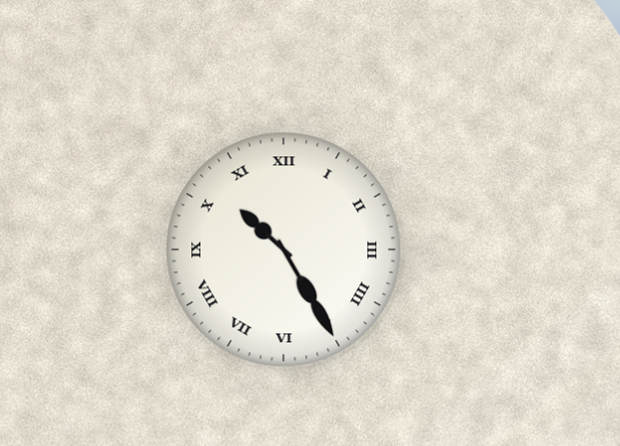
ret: 10:25
